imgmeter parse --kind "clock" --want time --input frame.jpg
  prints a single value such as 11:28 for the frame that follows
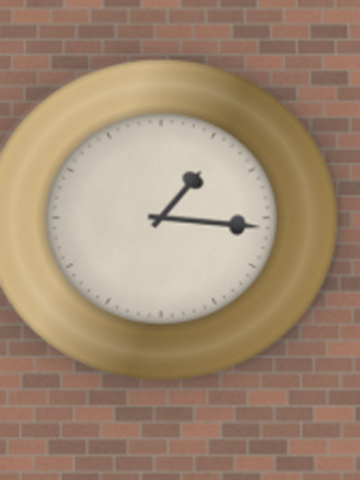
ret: 1:16
